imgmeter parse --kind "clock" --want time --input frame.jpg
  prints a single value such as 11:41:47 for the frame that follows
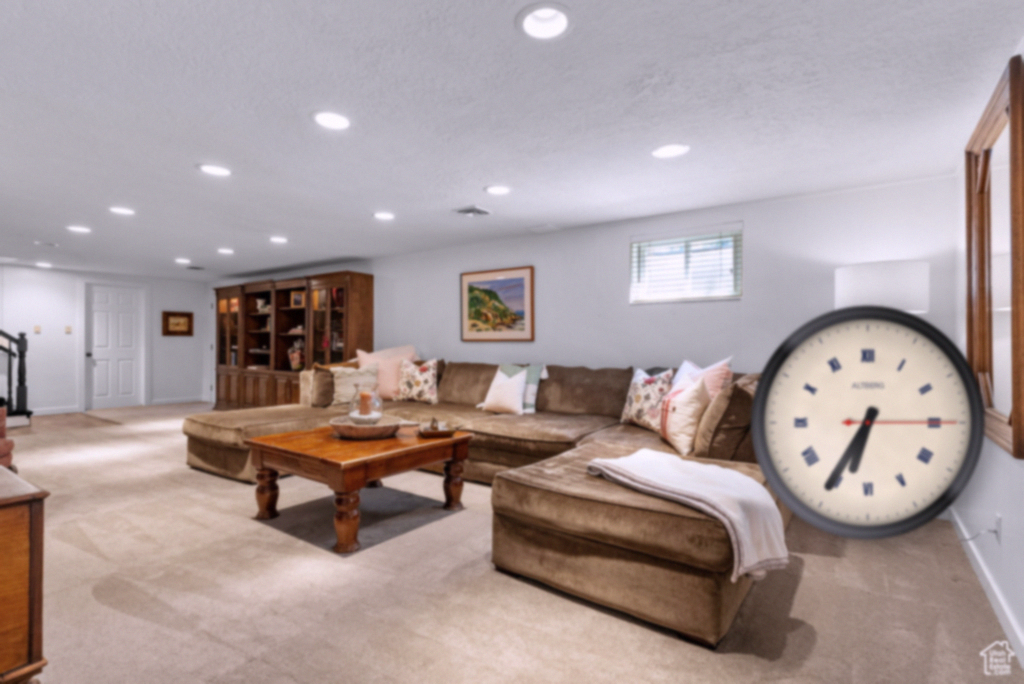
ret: 6:35:15
